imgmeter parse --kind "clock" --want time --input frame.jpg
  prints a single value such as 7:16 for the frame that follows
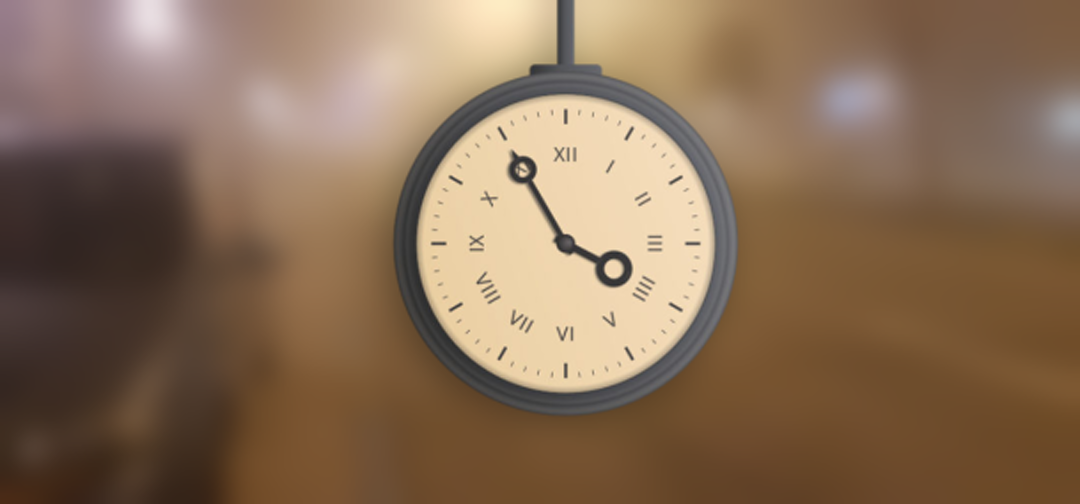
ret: 3:55
